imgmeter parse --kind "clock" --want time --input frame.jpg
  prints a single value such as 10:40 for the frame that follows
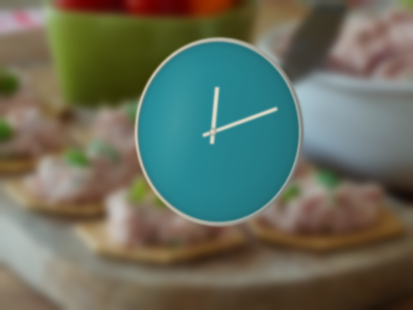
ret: 12:12
